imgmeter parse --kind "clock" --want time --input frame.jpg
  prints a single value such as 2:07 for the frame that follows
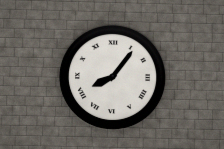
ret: 8:06
